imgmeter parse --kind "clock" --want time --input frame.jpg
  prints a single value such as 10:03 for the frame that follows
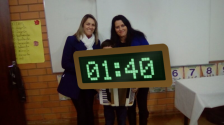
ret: 1:40
